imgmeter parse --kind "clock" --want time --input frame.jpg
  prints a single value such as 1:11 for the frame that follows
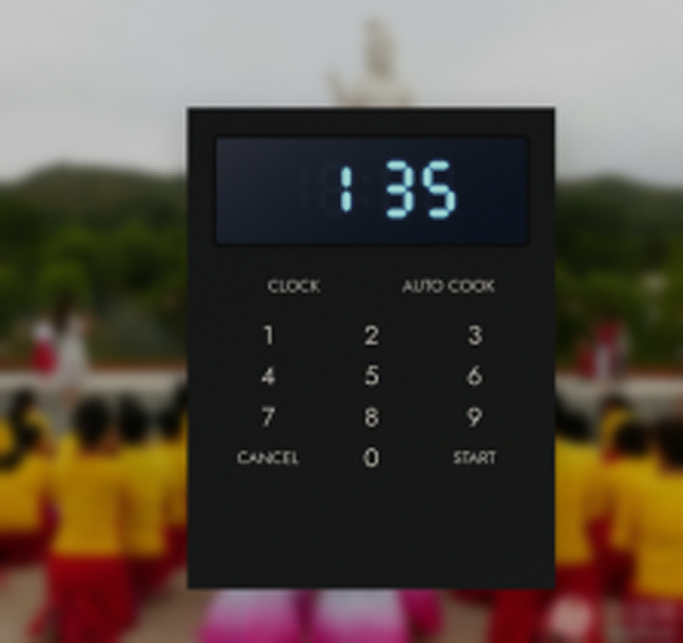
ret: 1:35
